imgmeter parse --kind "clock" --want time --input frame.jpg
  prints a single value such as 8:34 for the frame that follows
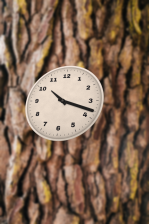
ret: 10:18
